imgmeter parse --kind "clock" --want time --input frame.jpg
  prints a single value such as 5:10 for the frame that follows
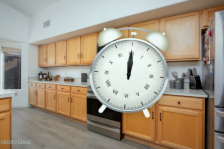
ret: 12:00
